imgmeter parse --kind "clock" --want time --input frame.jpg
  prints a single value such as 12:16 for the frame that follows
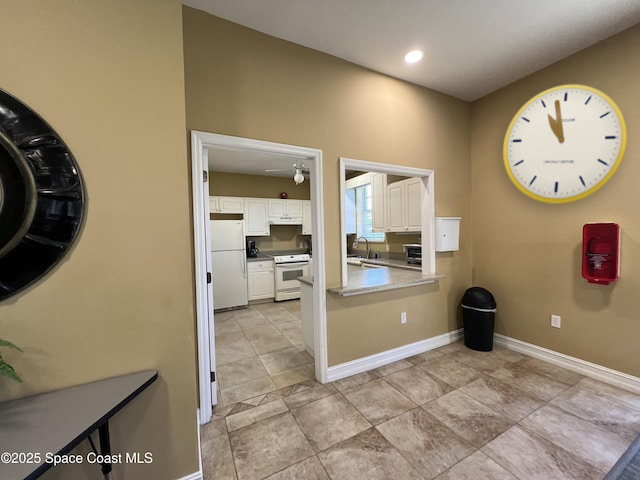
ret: 10:58
